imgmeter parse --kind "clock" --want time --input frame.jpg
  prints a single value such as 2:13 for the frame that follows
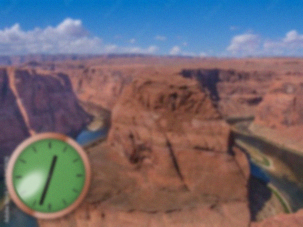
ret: 12:33
